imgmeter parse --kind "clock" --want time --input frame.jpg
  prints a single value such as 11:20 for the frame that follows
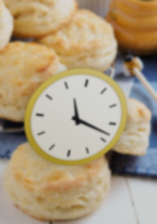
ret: 11:18
